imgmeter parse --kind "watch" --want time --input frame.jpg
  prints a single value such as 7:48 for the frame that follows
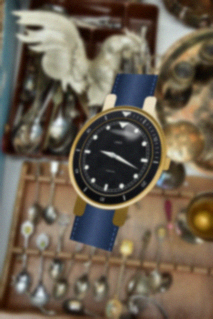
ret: 9:18
